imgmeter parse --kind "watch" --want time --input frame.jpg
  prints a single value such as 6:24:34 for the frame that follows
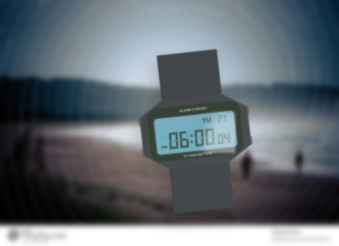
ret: 6:00:04
